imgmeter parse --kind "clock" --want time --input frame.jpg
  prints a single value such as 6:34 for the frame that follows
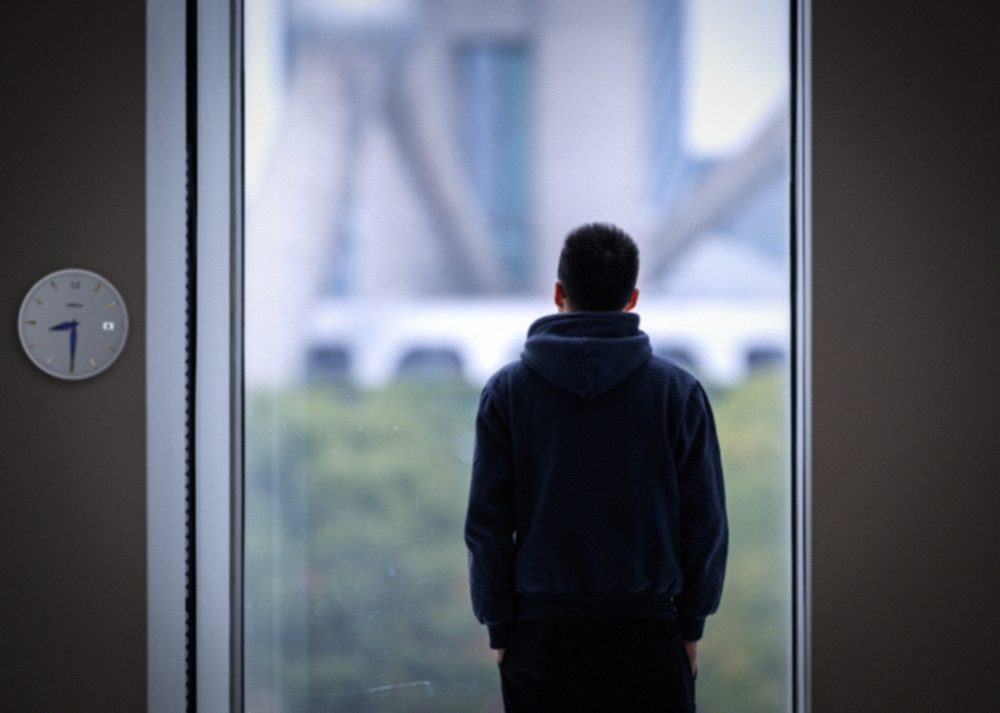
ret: 8:30
